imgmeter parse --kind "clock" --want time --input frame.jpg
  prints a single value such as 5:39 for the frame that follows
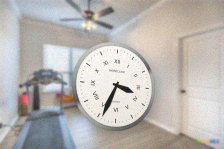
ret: 3:34
